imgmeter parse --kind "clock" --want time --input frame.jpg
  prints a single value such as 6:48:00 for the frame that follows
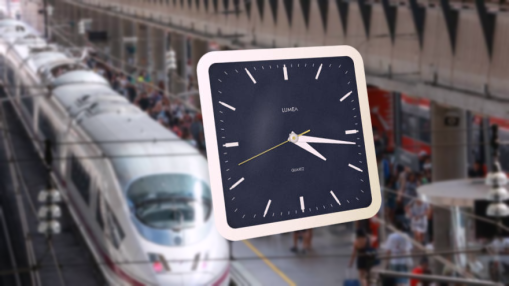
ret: 4:16:42
